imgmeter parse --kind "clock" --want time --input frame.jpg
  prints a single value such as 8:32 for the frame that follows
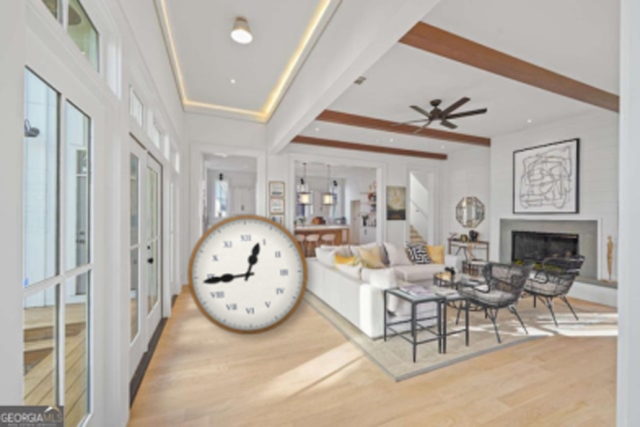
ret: 12:44
